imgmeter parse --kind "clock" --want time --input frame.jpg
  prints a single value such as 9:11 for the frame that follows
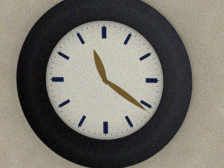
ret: 11:21
